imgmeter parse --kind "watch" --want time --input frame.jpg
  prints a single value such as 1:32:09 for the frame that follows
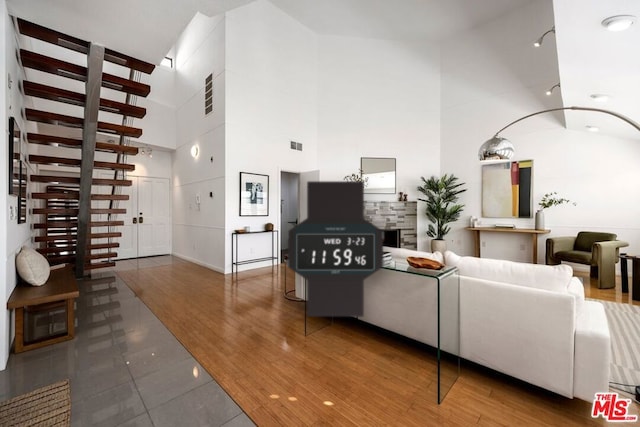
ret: 11:59:46
